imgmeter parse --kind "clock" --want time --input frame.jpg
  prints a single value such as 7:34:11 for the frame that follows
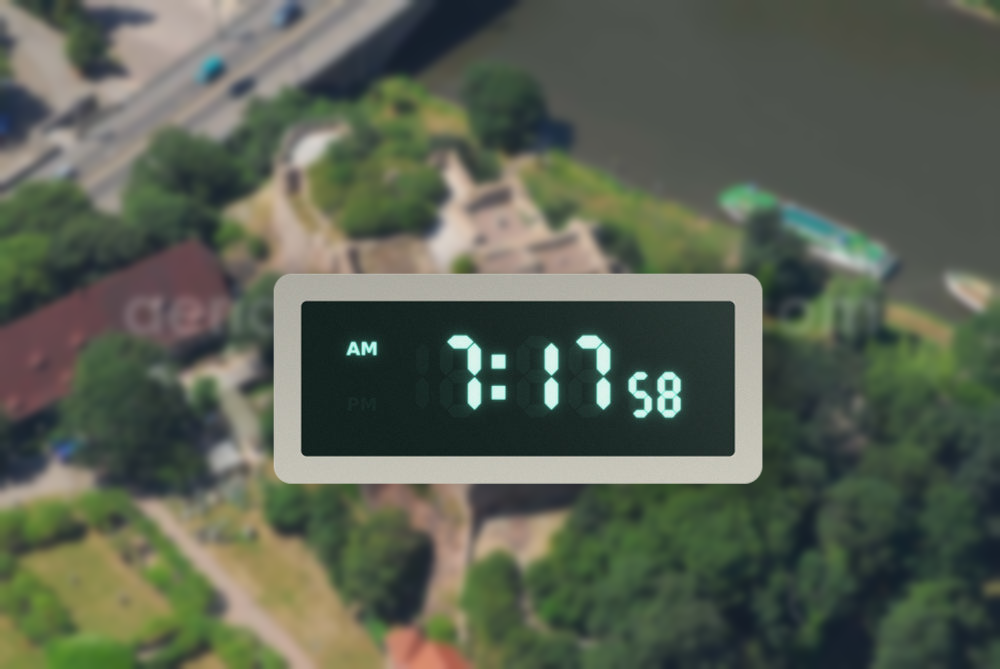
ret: 7:17:58
